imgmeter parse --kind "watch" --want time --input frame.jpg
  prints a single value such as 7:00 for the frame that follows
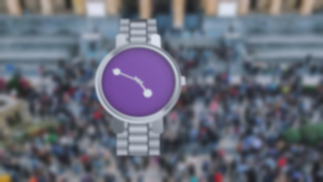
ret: 4:49
